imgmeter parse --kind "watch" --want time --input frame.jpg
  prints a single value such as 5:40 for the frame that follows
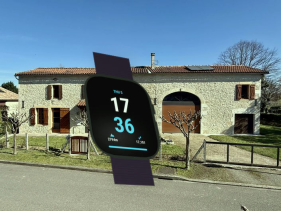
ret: 17:36
